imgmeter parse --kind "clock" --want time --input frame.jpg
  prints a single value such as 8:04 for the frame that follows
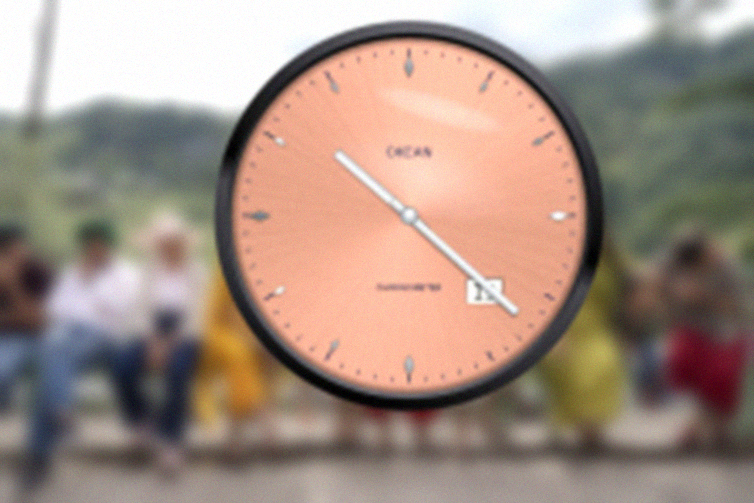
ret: 10:22
